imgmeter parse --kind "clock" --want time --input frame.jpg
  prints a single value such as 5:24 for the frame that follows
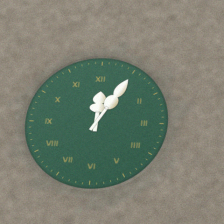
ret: 12:05
